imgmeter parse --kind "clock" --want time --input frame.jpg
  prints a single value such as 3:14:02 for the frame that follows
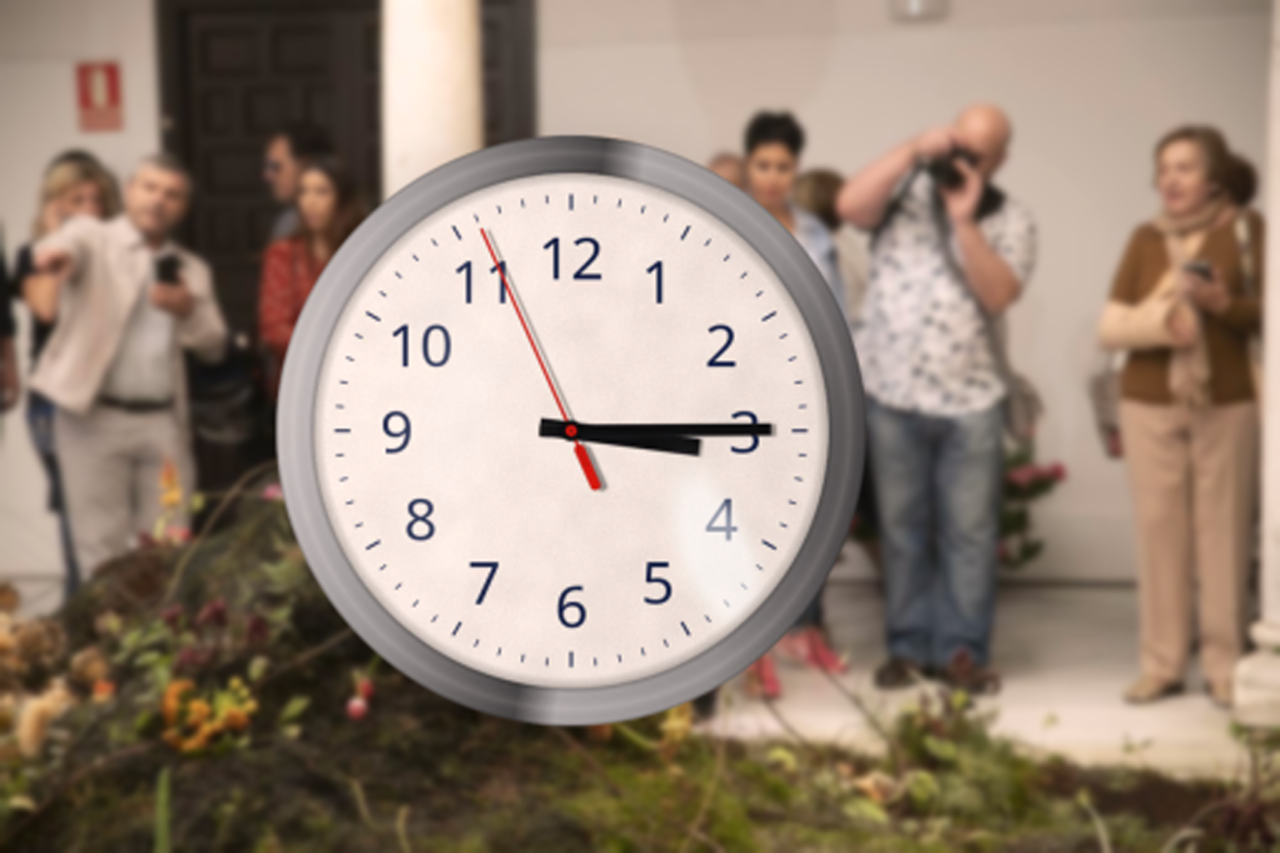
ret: 3:14:56
